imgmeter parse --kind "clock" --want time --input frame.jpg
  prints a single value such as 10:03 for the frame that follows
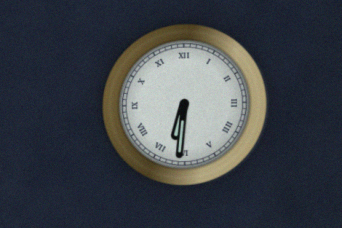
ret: 6:31
